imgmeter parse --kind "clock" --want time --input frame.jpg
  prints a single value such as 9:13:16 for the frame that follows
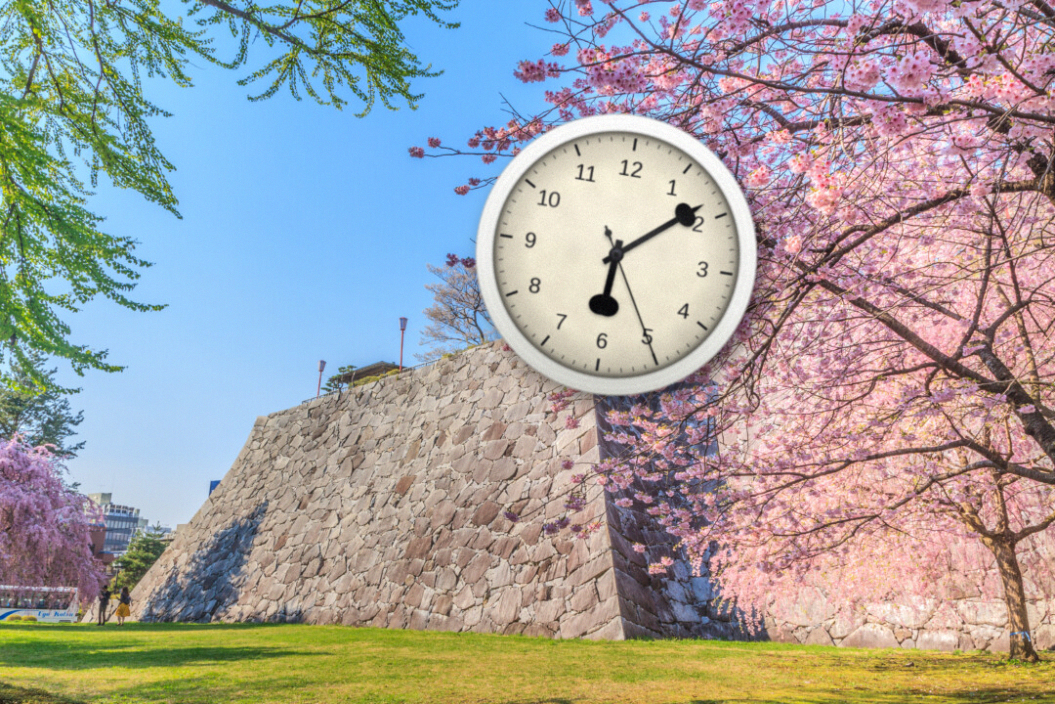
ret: 6:08:25
